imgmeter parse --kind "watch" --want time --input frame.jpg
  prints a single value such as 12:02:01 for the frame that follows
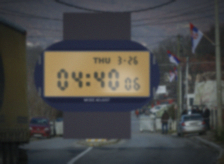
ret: 4:40:06
